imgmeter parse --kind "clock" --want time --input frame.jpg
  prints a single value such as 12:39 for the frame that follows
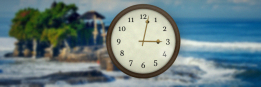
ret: 3:02
